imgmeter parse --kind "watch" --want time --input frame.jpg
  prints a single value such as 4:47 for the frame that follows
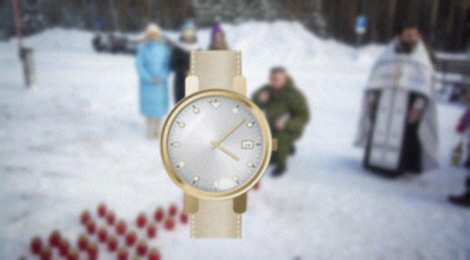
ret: 4:08
